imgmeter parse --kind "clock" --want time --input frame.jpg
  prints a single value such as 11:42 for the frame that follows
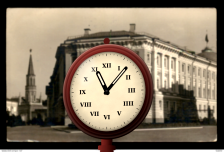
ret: 11:07
